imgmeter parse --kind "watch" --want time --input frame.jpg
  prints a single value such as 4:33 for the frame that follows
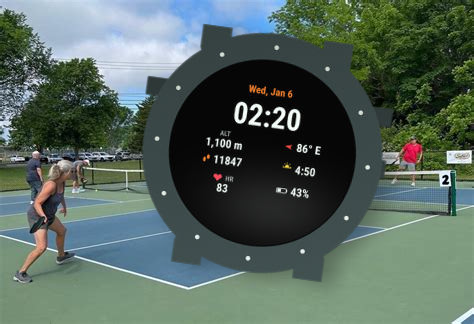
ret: 2:20
